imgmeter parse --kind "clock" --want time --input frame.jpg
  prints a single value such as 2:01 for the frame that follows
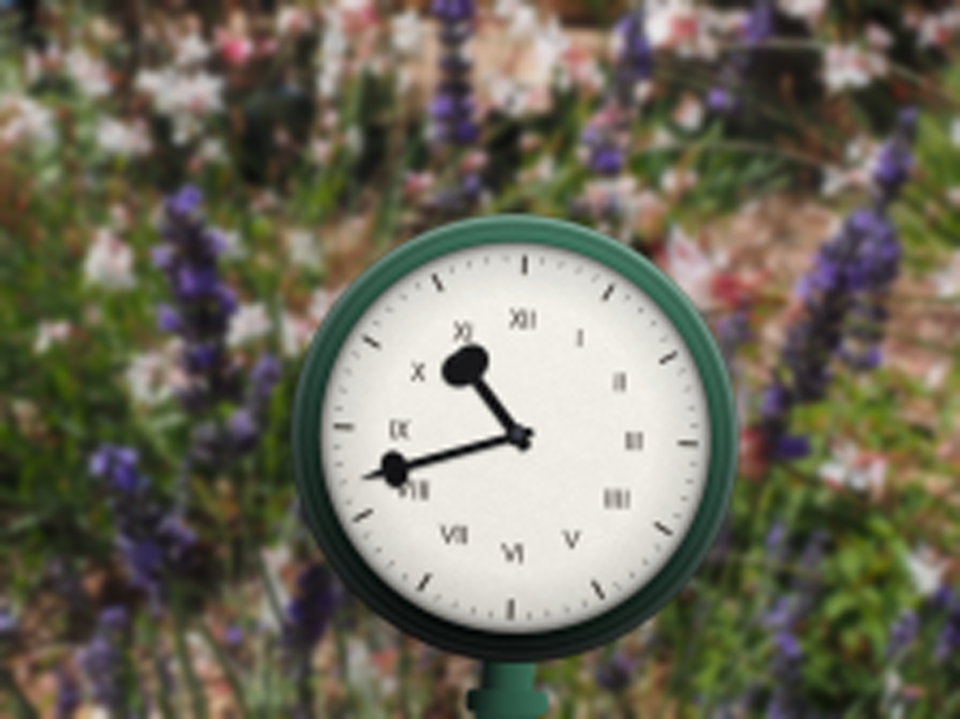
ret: 10:42
